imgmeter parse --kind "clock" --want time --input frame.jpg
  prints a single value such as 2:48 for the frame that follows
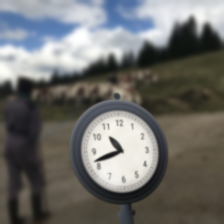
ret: 10:42
